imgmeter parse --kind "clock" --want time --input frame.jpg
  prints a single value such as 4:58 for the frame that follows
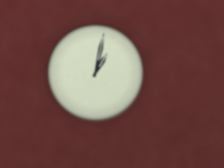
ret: 1:02
